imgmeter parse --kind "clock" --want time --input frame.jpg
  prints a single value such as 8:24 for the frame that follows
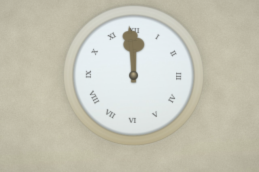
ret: 11:59
